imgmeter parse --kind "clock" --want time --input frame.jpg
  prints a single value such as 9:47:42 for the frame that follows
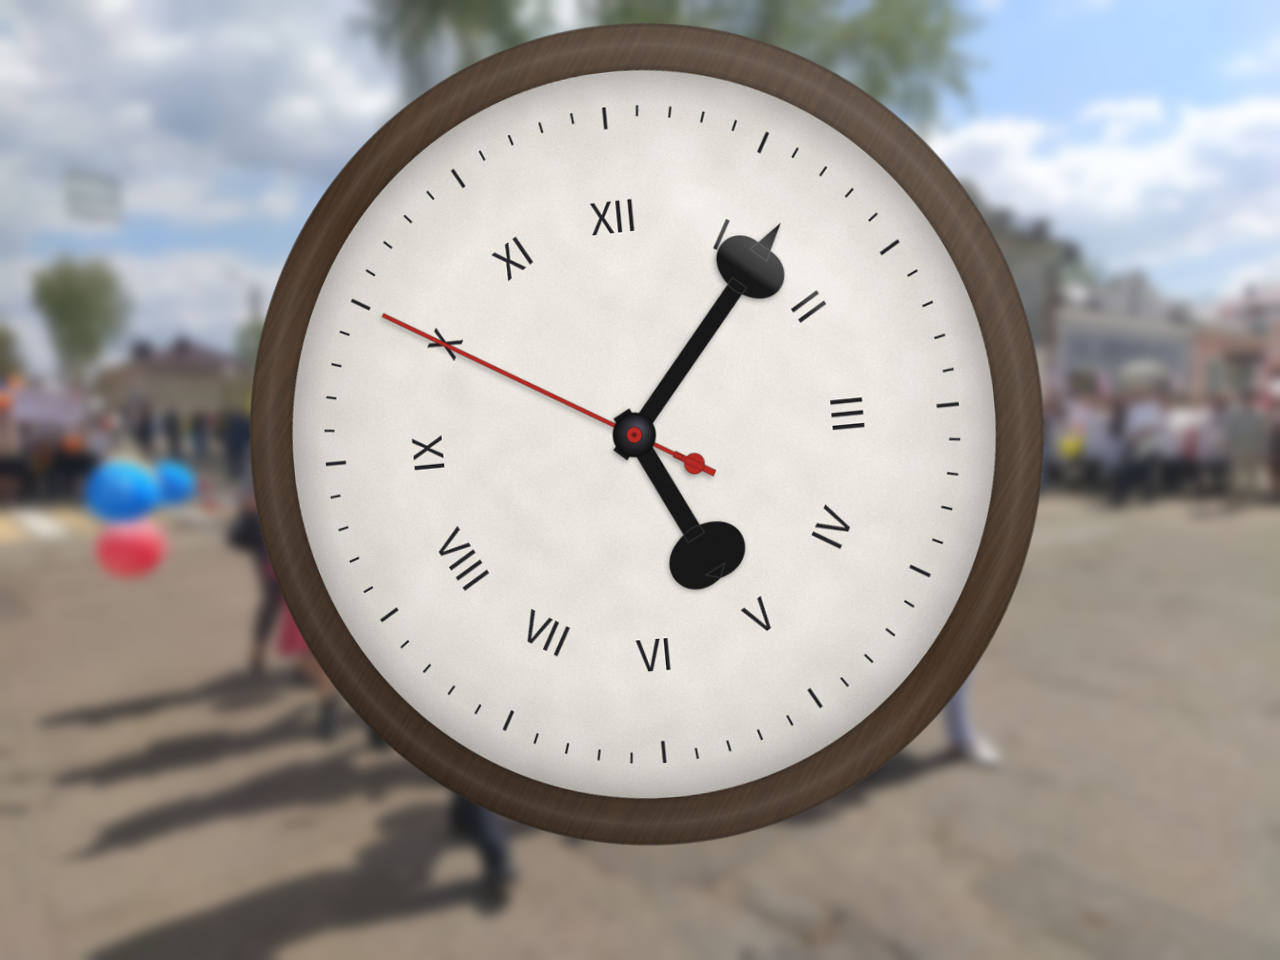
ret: 5:06:50
